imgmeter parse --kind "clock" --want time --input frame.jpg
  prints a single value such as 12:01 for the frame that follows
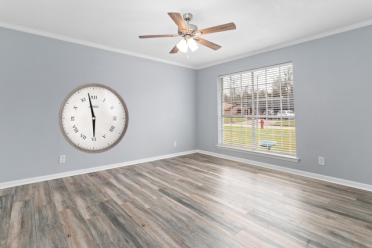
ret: 5:58
